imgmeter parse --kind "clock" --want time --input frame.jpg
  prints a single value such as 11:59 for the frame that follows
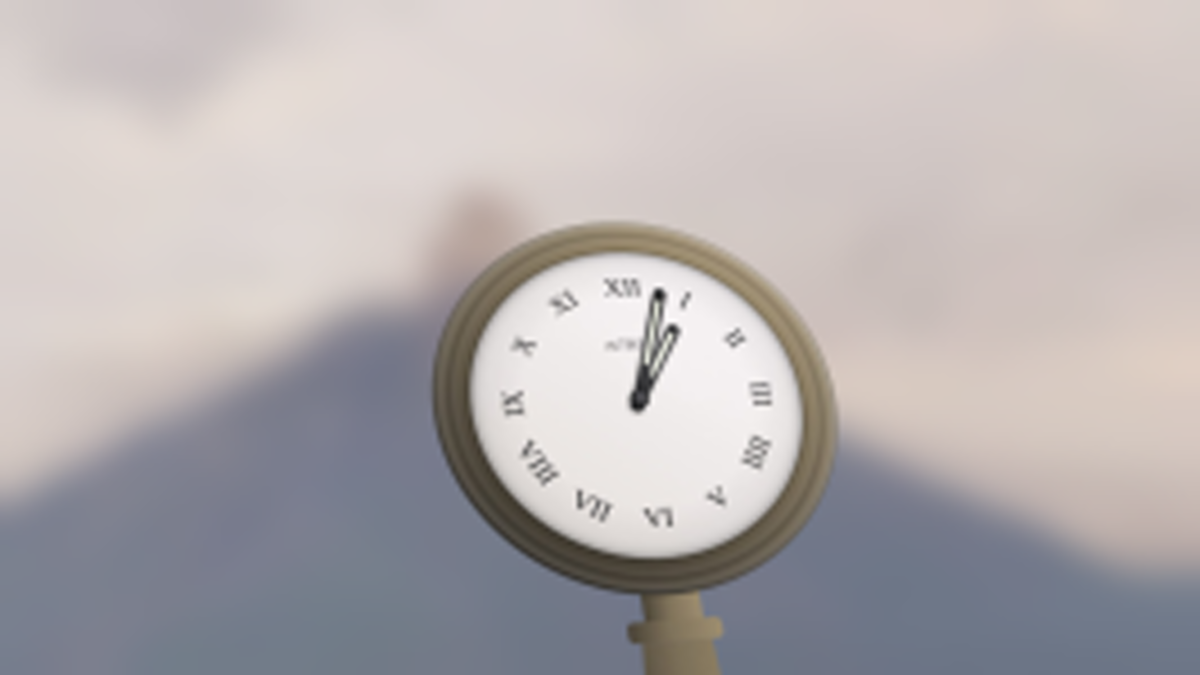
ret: 1:03
